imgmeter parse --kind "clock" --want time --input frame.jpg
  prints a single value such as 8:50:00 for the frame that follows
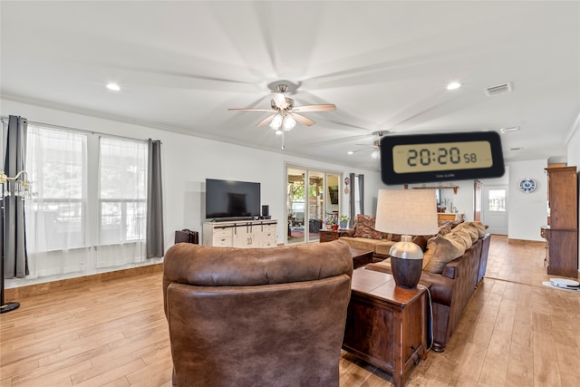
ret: 20:20:58
